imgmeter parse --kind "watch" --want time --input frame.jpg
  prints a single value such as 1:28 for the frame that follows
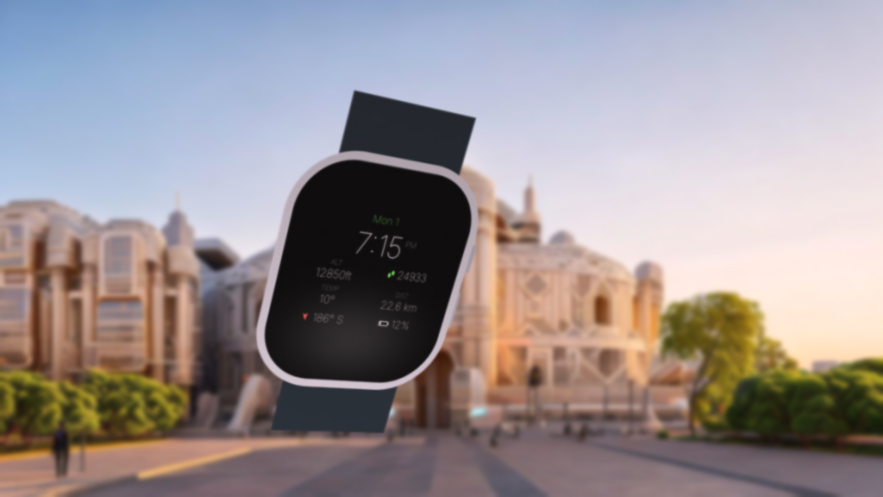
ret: 7:15
